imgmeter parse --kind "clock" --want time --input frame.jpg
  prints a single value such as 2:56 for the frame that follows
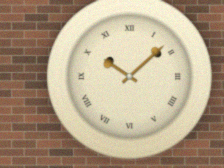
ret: 10:08
